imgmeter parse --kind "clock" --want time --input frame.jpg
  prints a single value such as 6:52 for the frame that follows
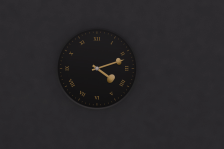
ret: 4:12
